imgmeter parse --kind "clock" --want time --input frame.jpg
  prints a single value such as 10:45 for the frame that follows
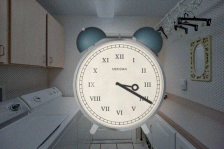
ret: 3:20
